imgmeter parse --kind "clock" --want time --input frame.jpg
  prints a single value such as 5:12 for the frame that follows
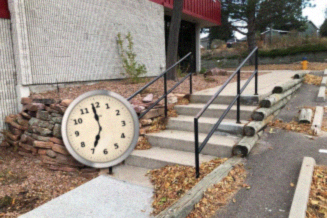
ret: 6:59
